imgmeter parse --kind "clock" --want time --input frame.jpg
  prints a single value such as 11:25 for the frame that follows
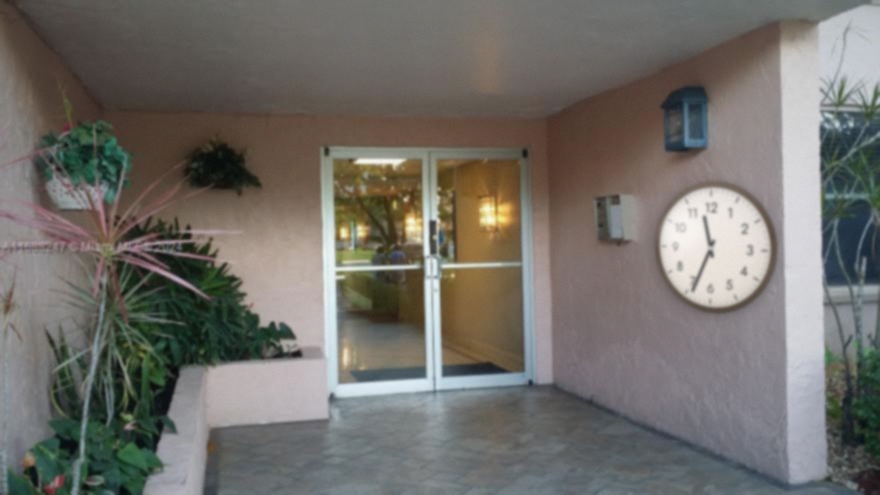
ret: 11:34
